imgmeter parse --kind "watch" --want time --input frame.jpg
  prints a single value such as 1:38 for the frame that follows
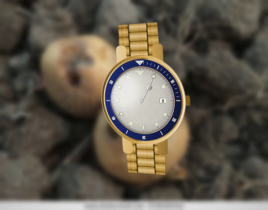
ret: 1:05
